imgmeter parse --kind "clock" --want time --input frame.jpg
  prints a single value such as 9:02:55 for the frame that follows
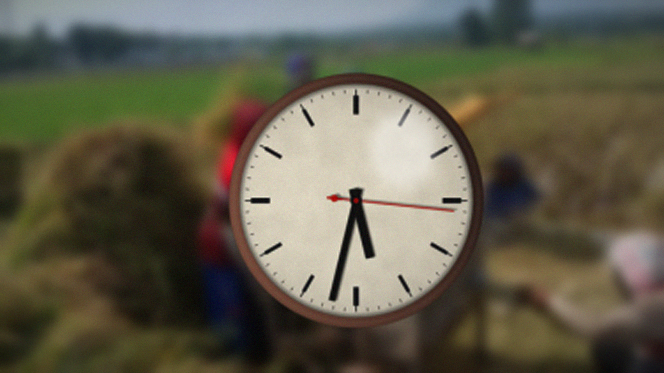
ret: 5:32:16
